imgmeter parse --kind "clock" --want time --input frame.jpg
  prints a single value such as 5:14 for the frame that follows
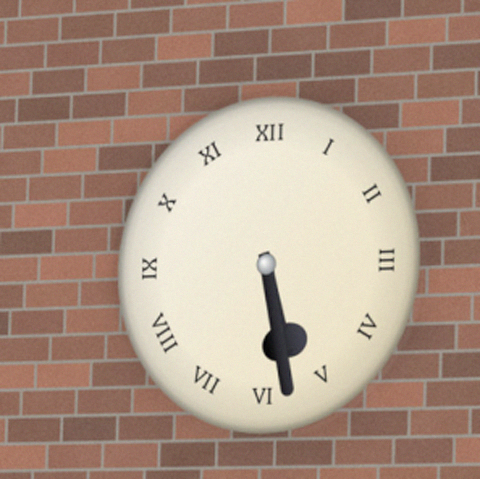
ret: 5:28
